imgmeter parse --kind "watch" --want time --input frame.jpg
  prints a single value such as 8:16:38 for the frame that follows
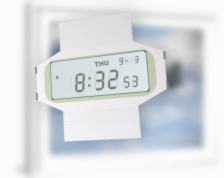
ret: 8:32:53
